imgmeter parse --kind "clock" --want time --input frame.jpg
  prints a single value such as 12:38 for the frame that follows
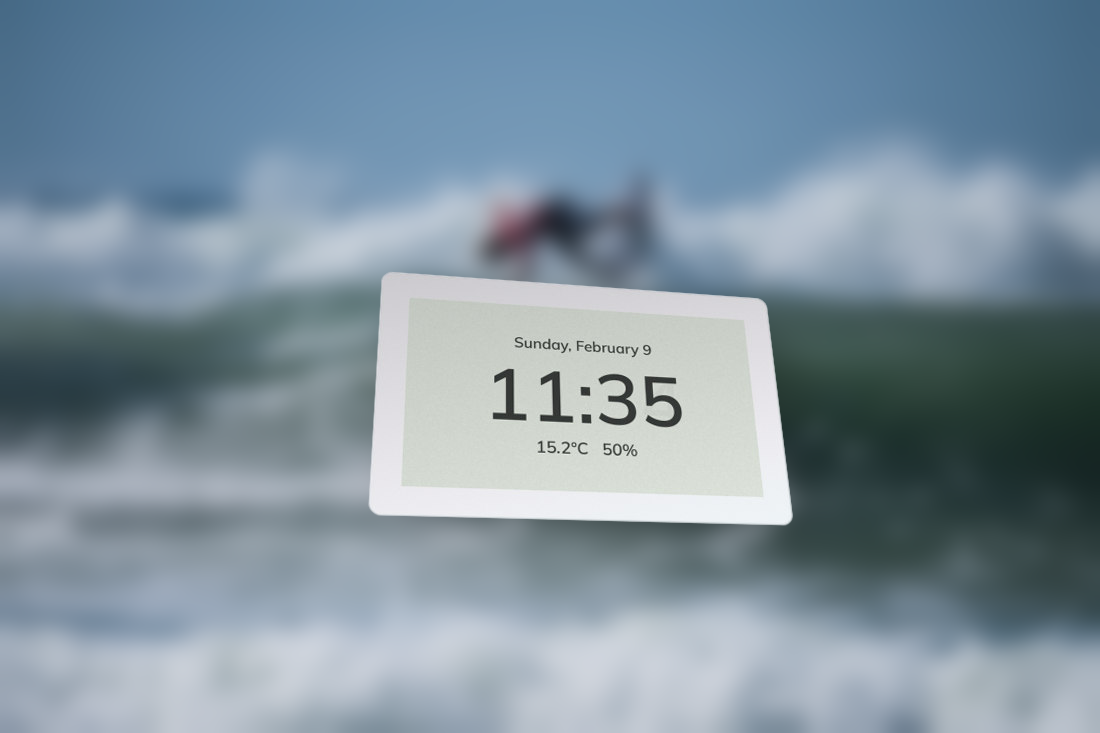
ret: 11:35
